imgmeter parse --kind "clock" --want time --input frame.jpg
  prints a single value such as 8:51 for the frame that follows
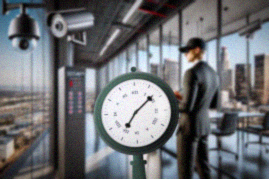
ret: 7:08
